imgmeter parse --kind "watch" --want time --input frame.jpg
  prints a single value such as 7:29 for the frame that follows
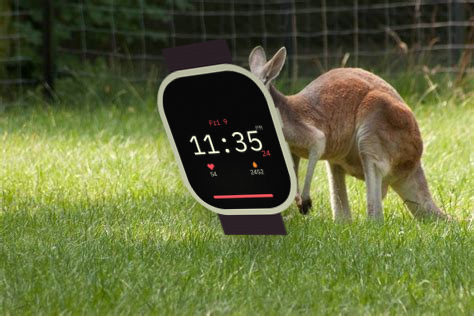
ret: 11:35
